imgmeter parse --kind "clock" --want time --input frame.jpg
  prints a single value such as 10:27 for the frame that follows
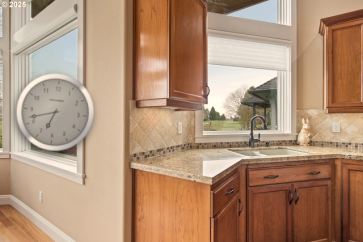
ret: 6:42
